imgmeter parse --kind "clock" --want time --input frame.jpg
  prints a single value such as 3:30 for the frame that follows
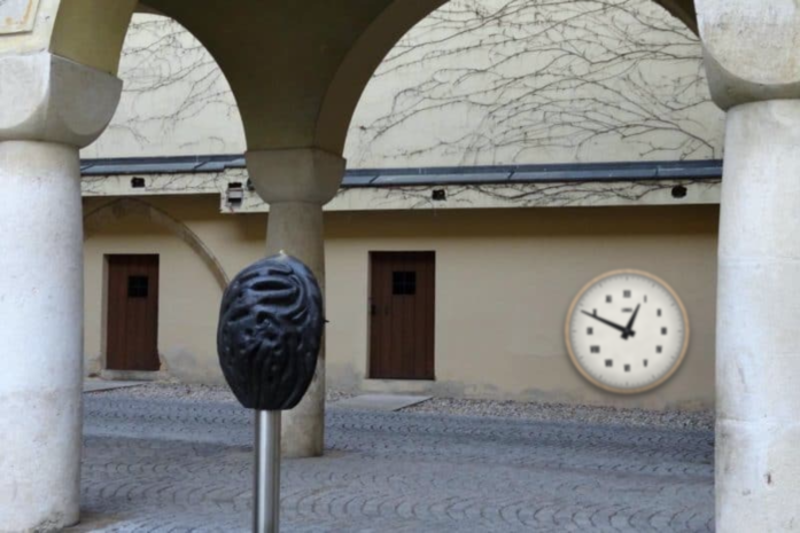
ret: 12:49
